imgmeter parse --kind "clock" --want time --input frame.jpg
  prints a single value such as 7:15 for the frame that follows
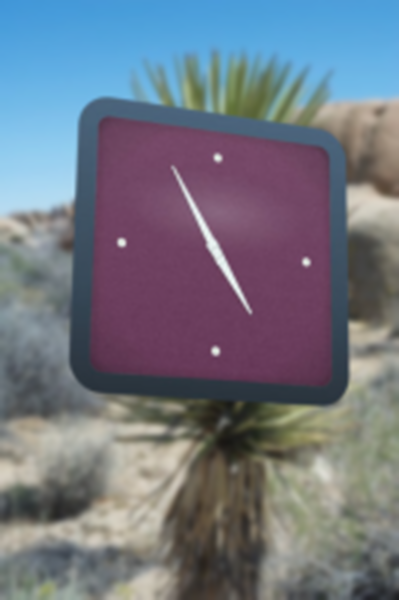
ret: 4:55
